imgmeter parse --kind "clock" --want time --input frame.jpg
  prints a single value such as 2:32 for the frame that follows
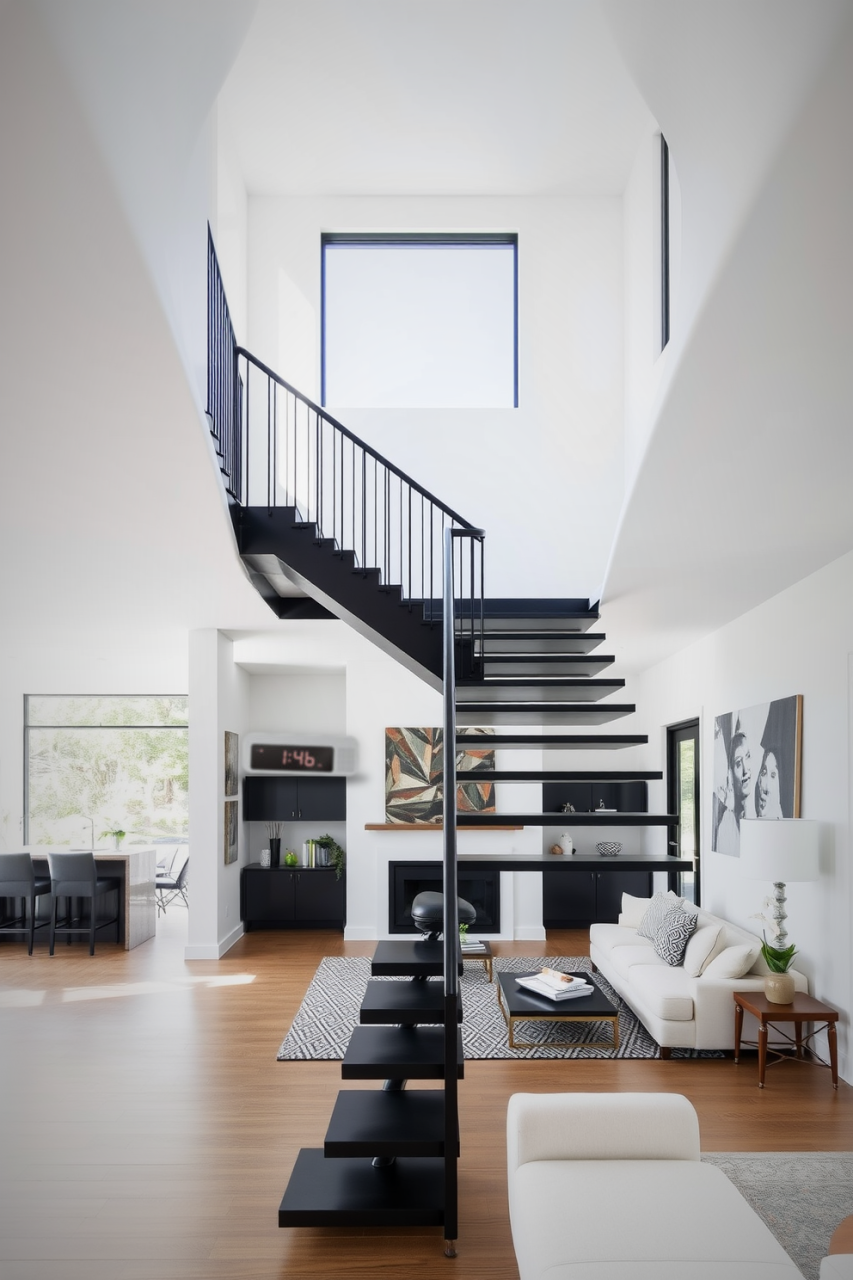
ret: 1:46
